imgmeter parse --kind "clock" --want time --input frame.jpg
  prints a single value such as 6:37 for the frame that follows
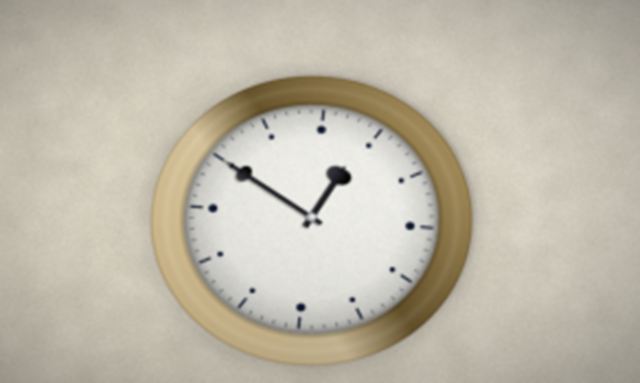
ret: 12:50
